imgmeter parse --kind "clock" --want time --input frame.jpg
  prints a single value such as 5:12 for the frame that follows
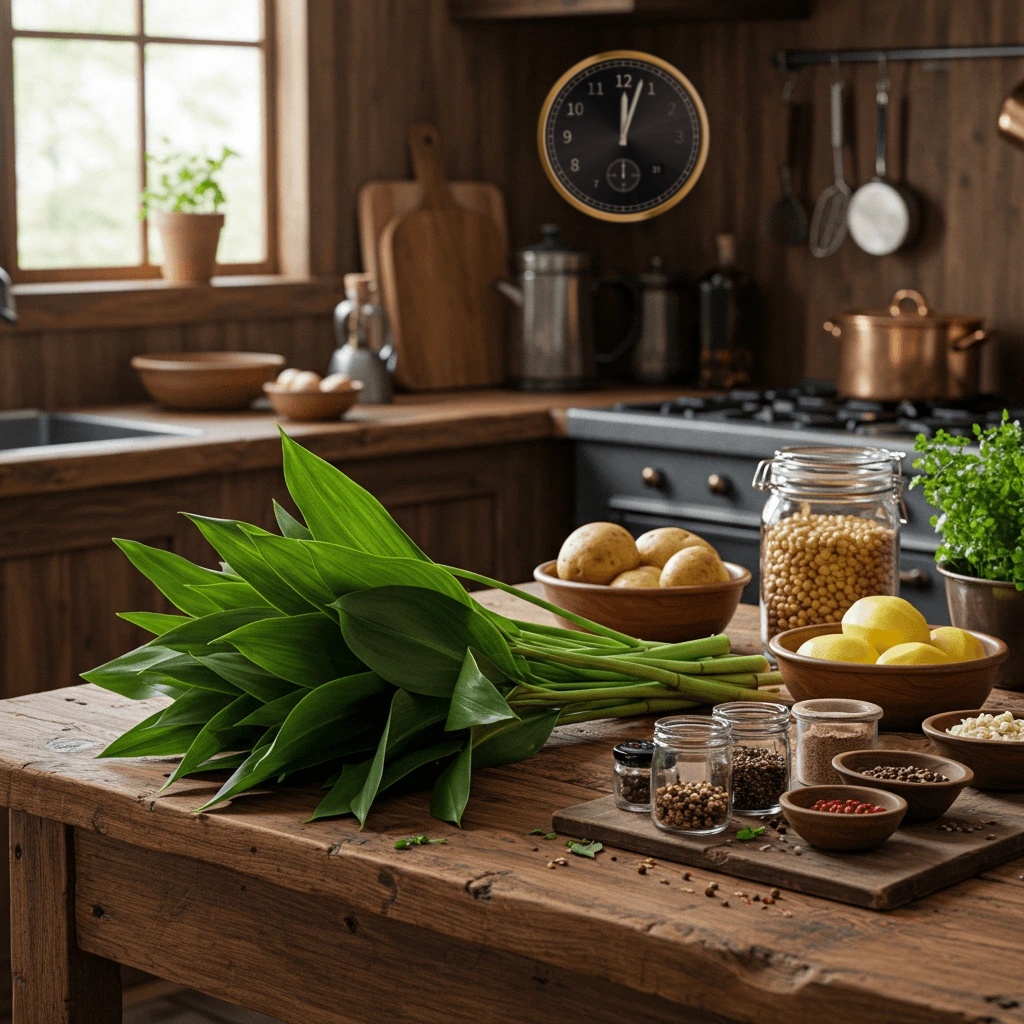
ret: 12:03
